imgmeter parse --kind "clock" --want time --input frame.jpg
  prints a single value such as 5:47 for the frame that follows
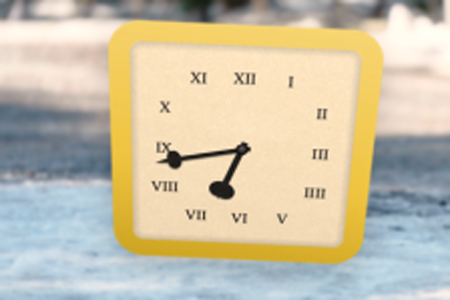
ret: 6:43
